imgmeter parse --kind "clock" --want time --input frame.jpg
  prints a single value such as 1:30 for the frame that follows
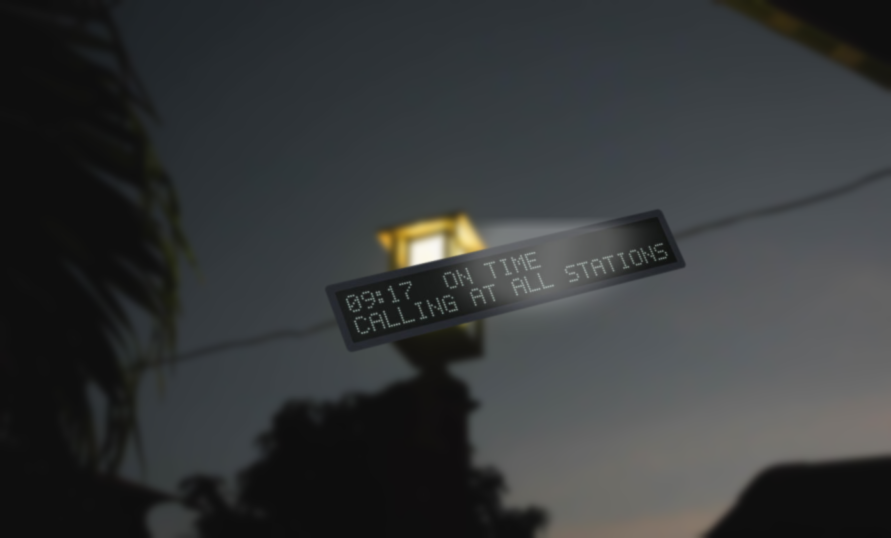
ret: 9:17
